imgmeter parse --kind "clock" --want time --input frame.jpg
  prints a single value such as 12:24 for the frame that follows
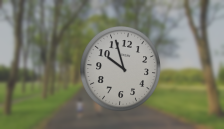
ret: 9:56
